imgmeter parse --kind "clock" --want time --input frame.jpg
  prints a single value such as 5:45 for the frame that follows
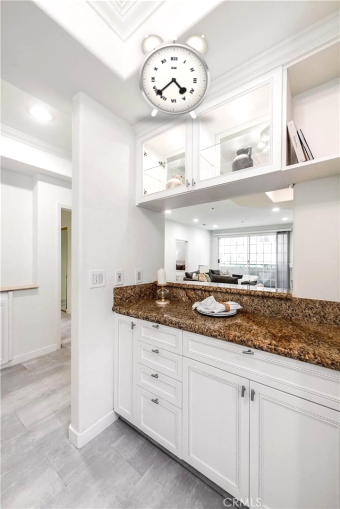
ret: 4:38
